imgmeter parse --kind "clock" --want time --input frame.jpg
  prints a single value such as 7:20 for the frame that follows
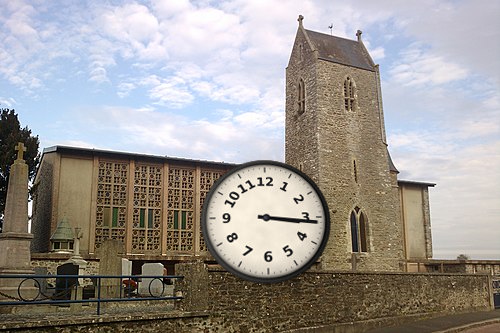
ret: 3:16
